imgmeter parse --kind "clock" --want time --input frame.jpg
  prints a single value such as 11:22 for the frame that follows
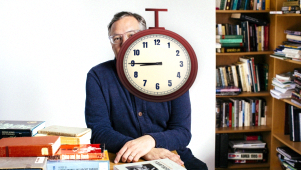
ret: 8:45
